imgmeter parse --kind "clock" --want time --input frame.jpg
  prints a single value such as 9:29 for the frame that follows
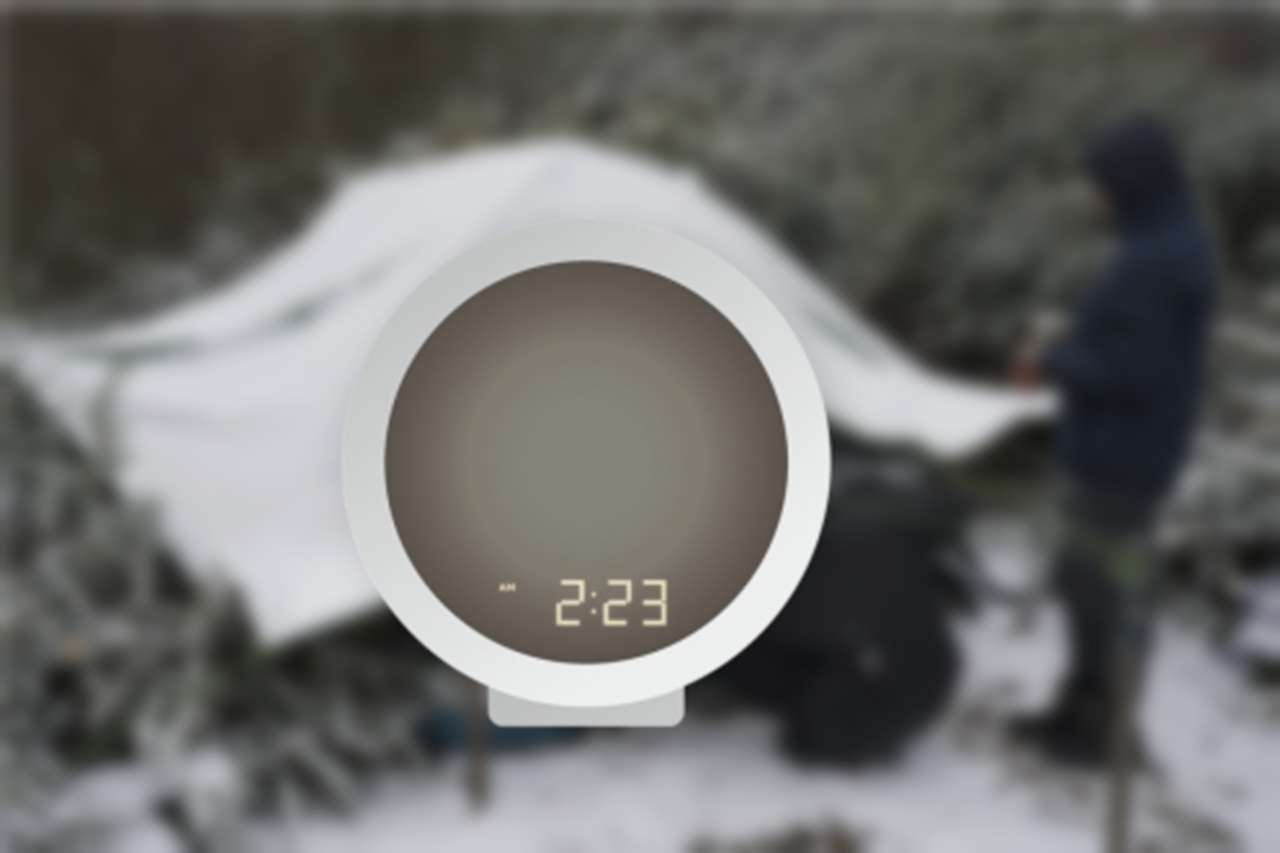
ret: 2:23
